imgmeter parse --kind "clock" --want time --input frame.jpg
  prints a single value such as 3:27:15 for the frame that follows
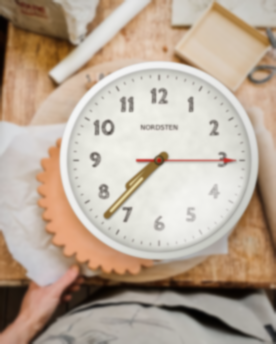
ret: 7:37:15
